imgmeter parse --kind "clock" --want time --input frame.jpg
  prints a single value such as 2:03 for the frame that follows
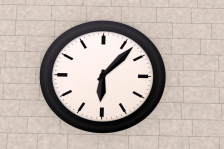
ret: 6:07
